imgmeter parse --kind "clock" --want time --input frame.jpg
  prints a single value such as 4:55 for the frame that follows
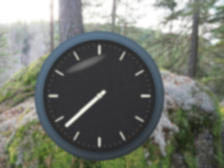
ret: 7:38
